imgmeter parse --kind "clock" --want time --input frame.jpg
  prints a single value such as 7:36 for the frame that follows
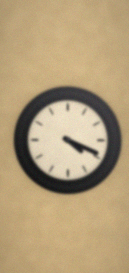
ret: 4:19
